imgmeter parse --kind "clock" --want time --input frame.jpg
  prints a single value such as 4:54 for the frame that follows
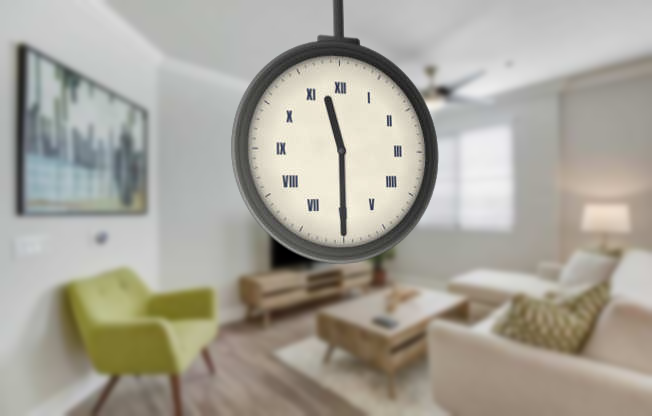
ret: 11:30
